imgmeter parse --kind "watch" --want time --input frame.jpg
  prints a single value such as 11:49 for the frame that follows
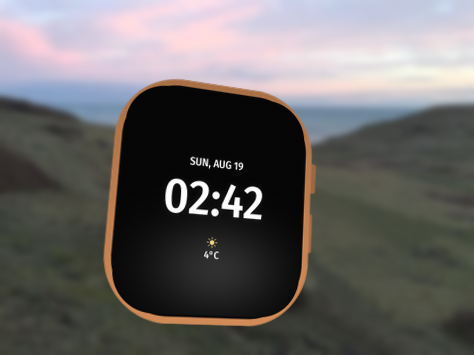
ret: 2:42
